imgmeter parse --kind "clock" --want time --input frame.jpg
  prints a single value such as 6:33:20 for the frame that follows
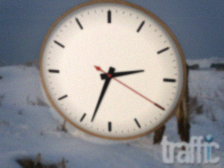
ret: 2:33:20
